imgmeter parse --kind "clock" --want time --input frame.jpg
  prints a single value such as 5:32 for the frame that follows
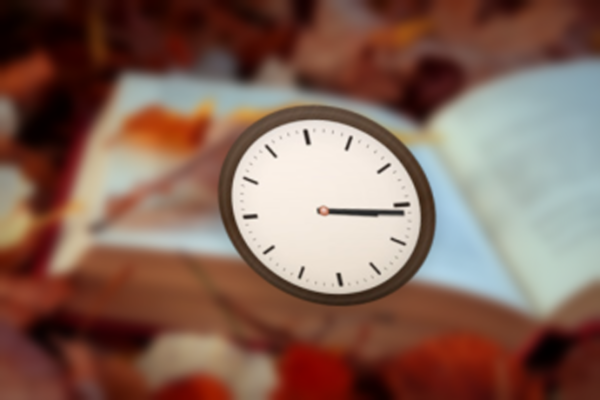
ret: 3:16
